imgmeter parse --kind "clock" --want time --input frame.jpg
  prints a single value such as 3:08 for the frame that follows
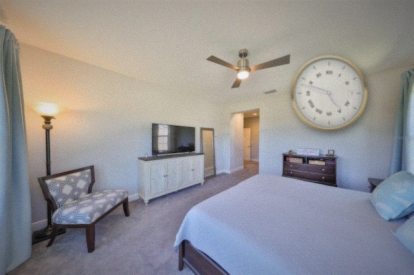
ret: 4:48
